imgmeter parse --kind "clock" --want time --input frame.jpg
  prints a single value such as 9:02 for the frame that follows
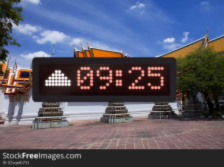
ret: 9:25
